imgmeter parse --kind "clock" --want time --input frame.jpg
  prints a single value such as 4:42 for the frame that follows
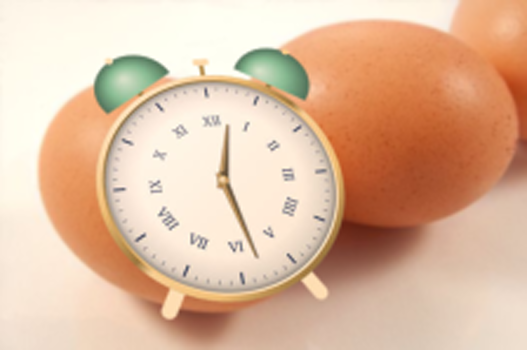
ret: 12:28
